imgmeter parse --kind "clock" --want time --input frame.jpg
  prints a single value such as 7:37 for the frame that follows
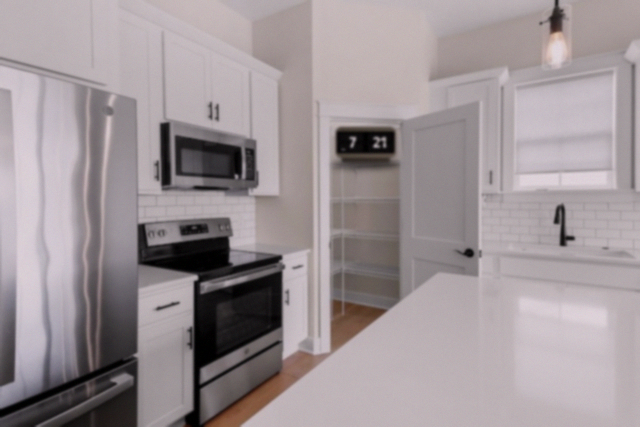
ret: 7:21
